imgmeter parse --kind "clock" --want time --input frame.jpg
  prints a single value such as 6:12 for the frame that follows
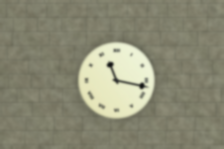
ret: 11:17
